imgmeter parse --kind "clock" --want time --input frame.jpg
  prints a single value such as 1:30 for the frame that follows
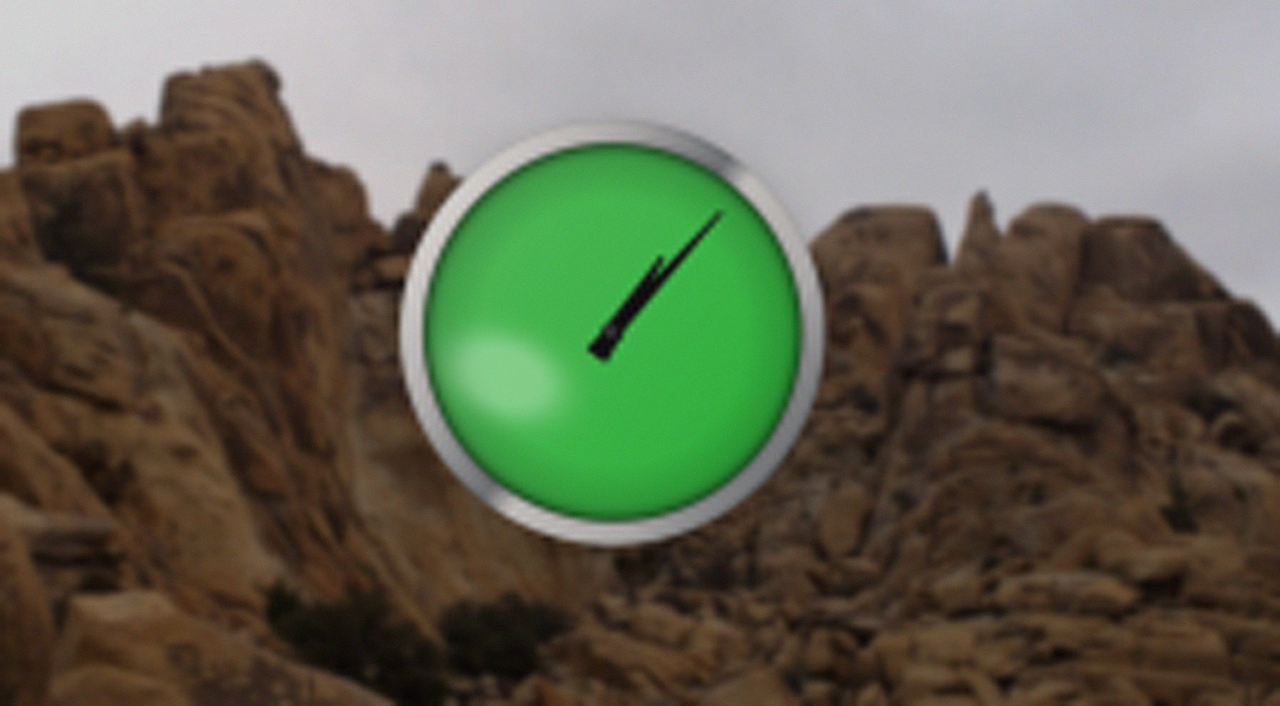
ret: 1:07
